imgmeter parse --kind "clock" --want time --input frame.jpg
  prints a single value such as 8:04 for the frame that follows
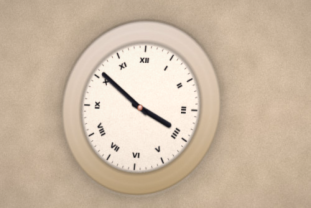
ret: 3:51
